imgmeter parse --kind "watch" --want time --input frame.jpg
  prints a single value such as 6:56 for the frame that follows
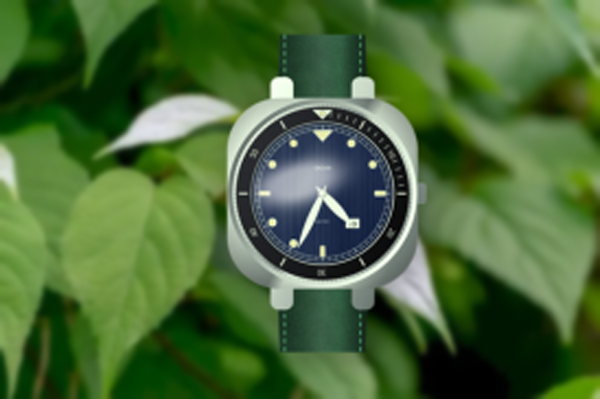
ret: 4:34
